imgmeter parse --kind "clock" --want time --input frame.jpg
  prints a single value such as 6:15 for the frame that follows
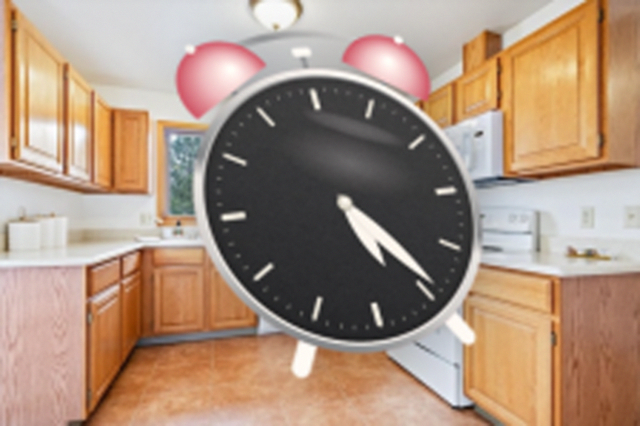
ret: 5:24
